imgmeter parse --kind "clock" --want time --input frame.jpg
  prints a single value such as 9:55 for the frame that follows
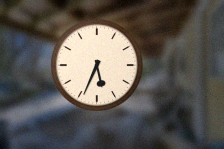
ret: 5:34
